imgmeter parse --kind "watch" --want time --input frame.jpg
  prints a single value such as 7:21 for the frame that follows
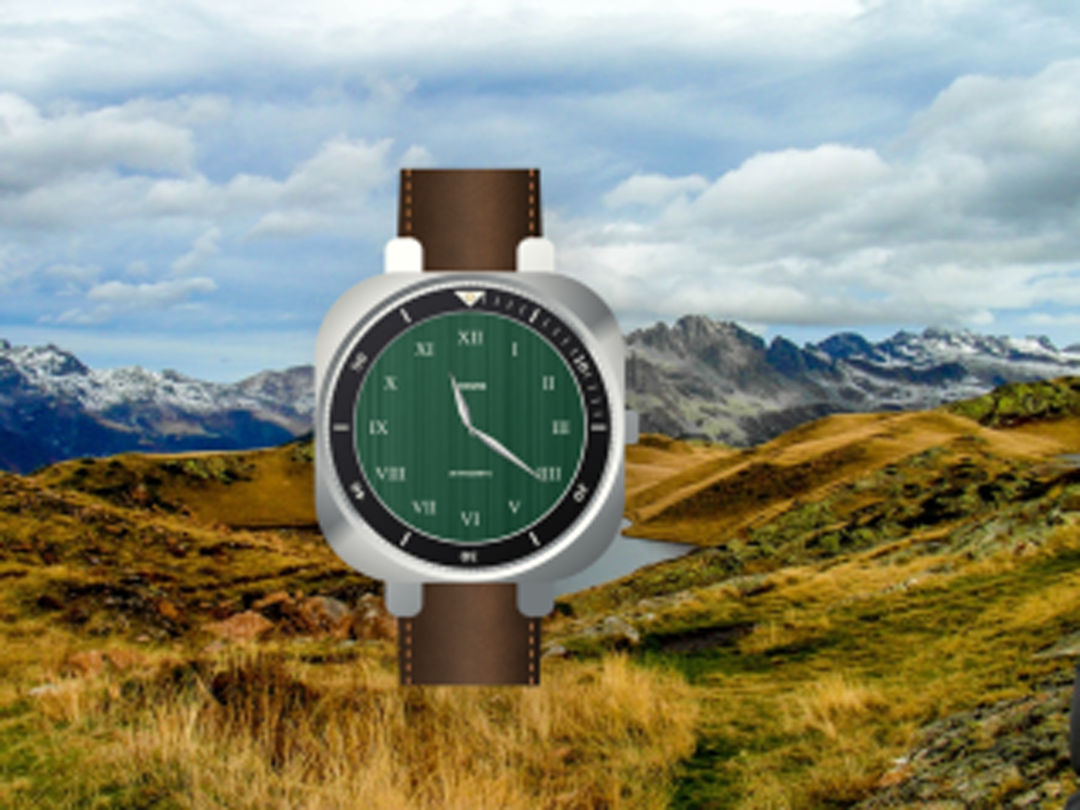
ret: 11:21
